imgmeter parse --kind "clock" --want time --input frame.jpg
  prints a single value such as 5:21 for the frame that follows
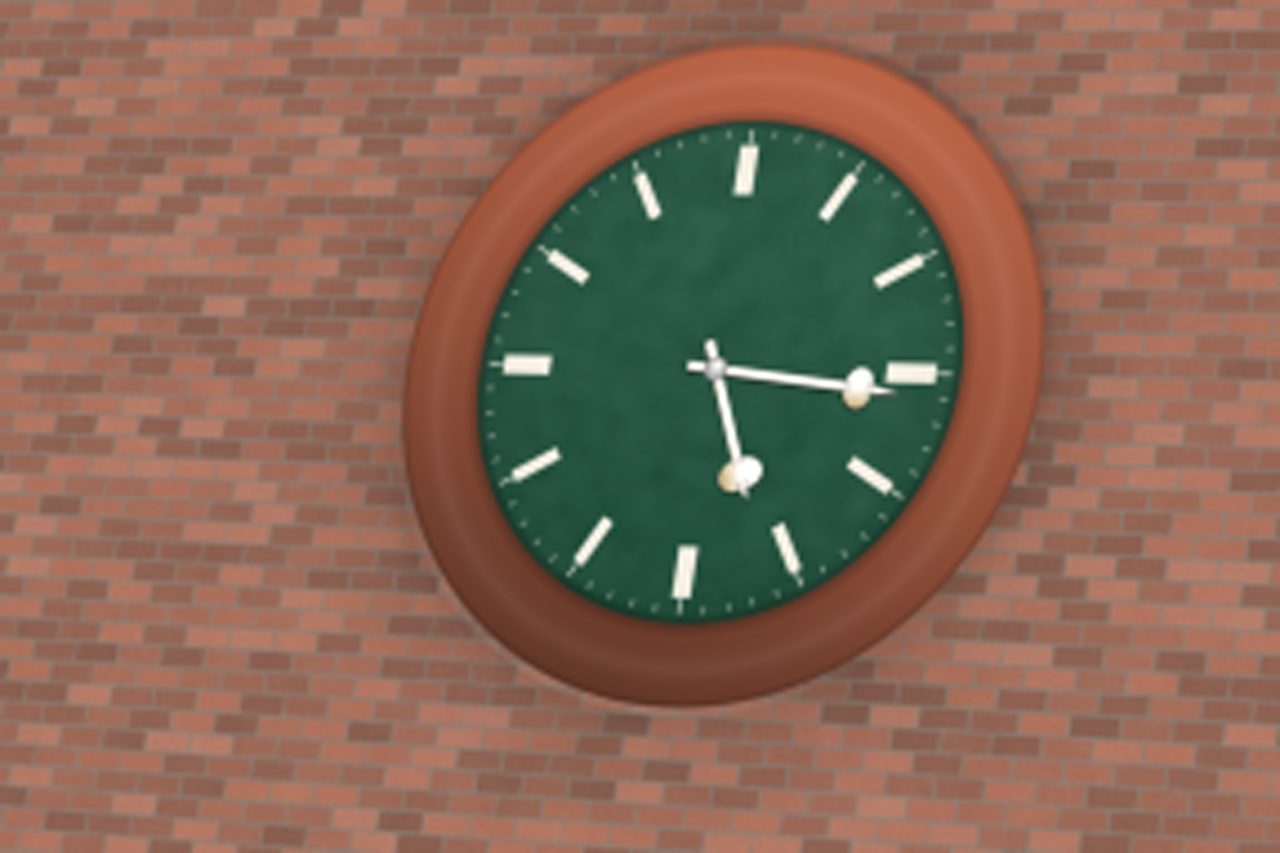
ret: 5:16
